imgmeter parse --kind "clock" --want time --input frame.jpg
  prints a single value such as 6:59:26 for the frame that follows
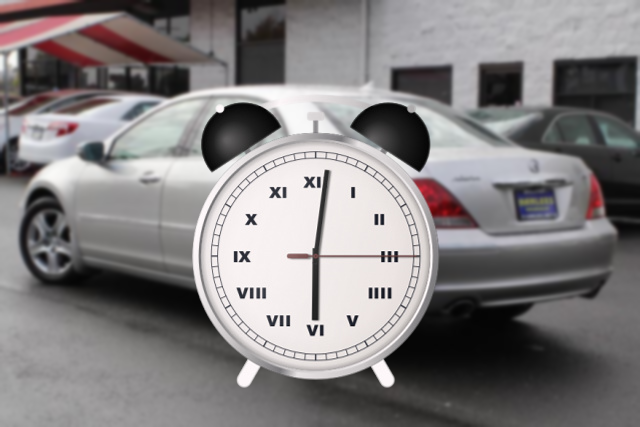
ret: 6:01:15
